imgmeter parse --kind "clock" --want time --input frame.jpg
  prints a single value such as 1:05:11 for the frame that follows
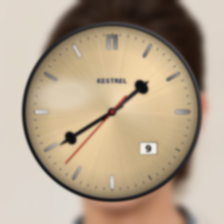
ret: 1:39:37
